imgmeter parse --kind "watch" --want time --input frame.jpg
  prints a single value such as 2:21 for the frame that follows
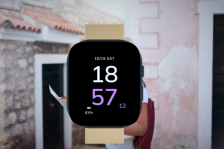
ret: 18:57
